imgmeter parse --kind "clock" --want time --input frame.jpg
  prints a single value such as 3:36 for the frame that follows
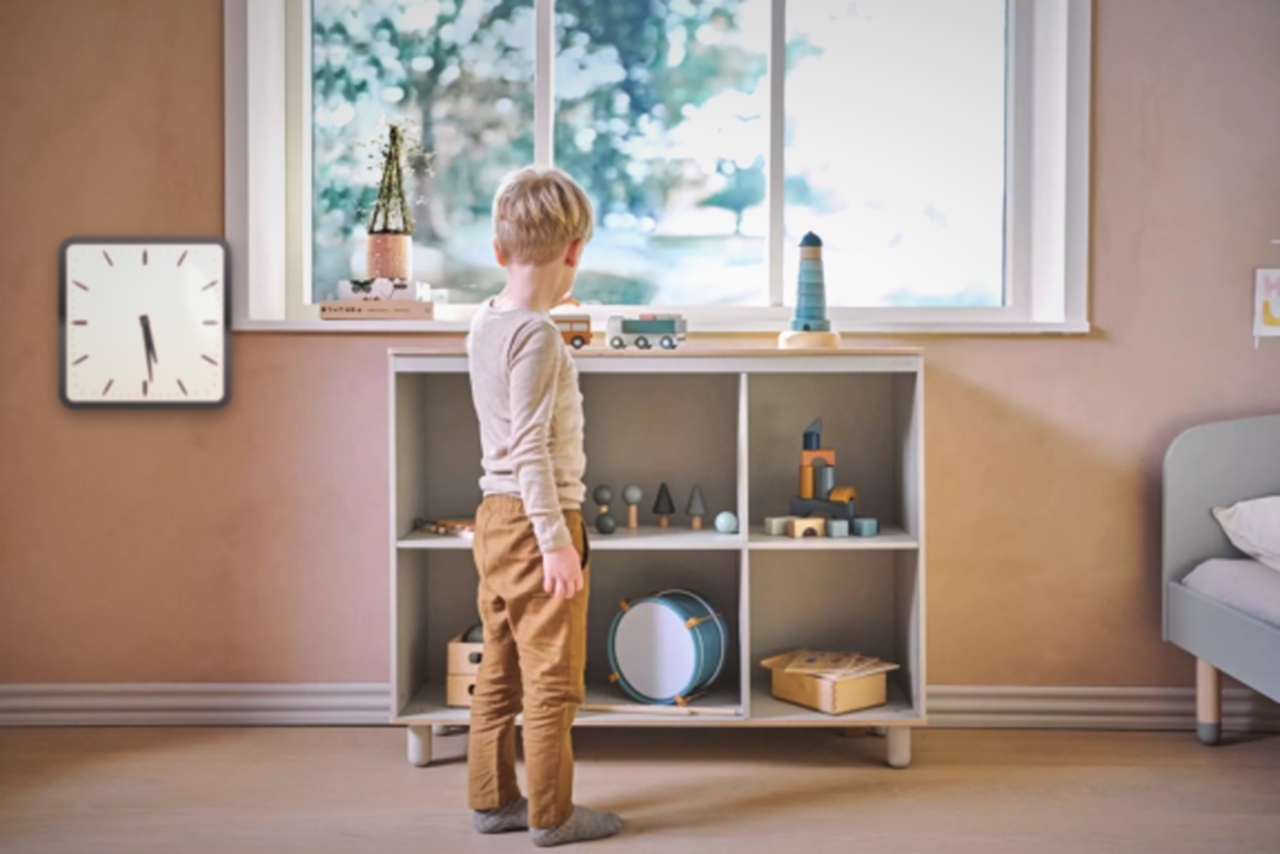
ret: 5:29
